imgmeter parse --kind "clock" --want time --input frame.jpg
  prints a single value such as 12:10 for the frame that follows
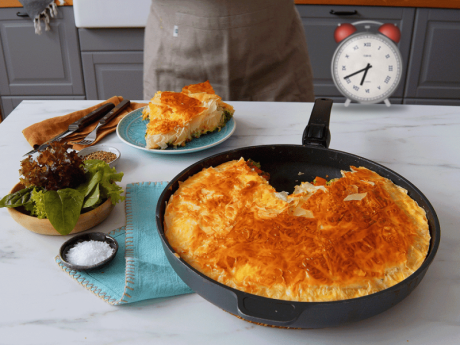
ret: 6:41
